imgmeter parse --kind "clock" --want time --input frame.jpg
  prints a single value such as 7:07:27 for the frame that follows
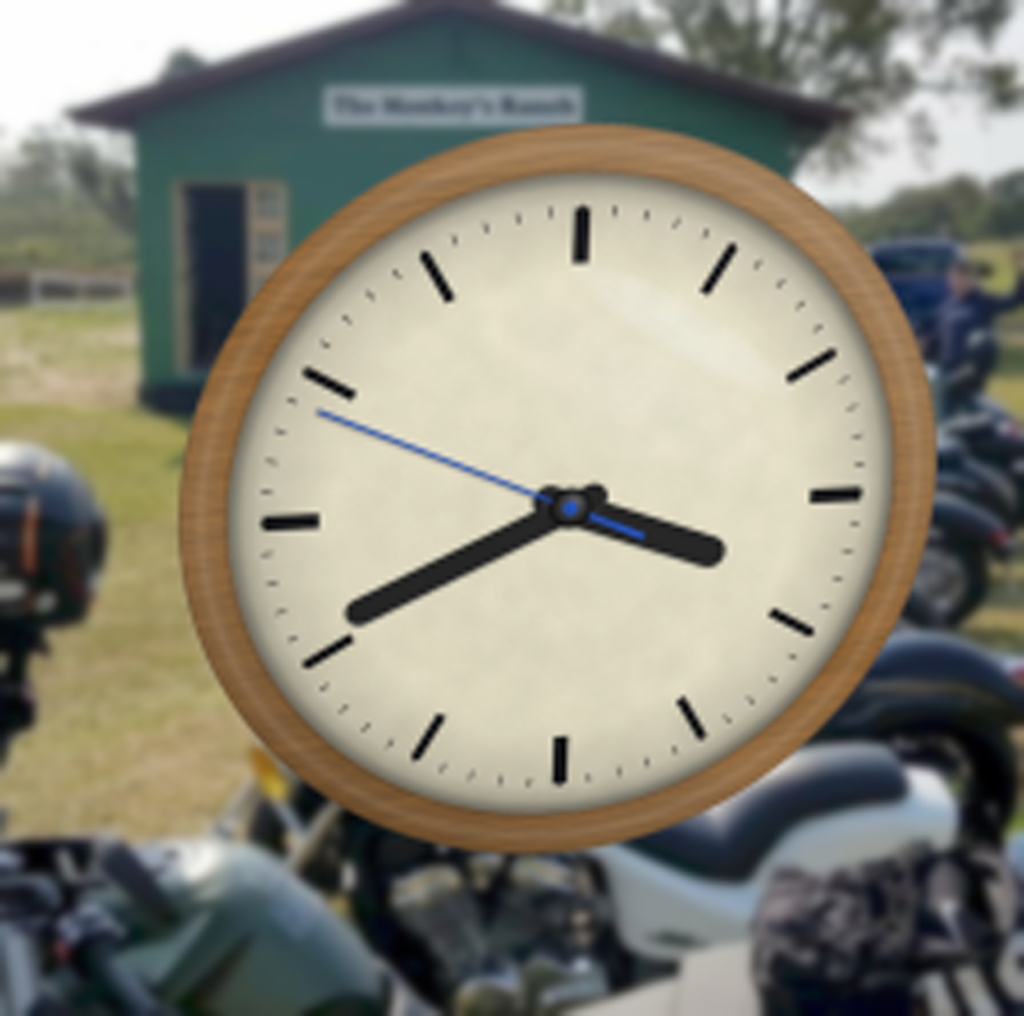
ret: 3:40:49
